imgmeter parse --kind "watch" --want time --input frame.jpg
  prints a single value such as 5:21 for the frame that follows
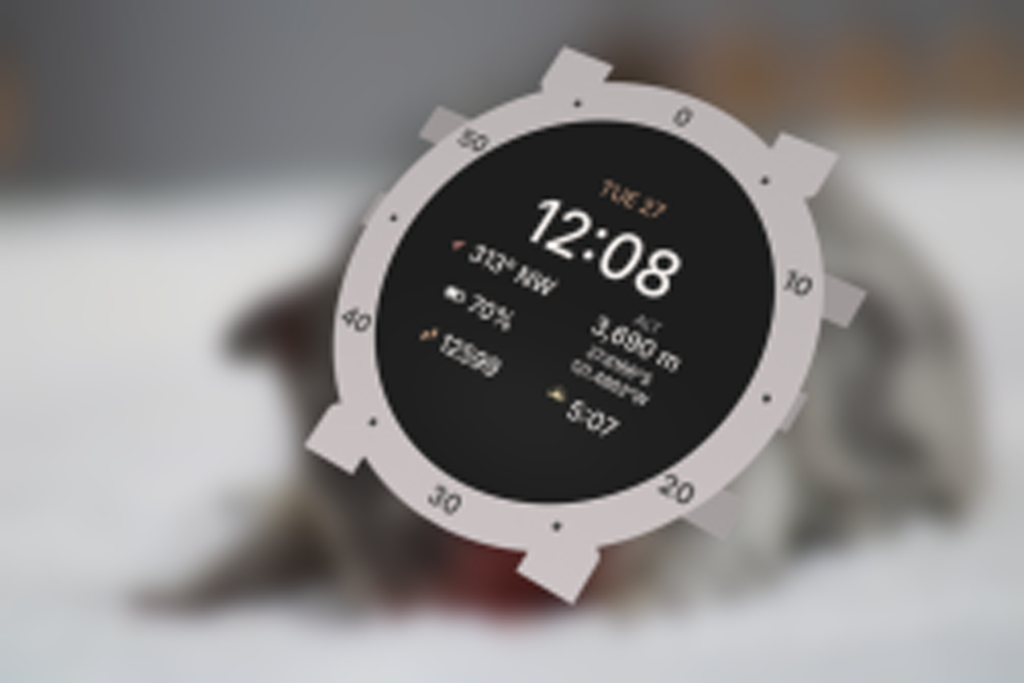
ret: 12:08
